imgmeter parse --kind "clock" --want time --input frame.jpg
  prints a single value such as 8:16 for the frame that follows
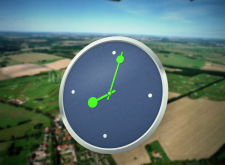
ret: 8:02
